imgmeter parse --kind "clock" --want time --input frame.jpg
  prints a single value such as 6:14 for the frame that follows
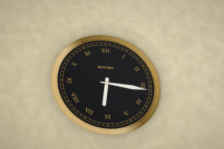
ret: 6:16
